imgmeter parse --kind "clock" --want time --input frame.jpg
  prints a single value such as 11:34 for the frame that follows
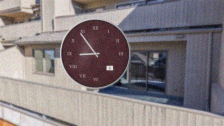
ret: 8:54
